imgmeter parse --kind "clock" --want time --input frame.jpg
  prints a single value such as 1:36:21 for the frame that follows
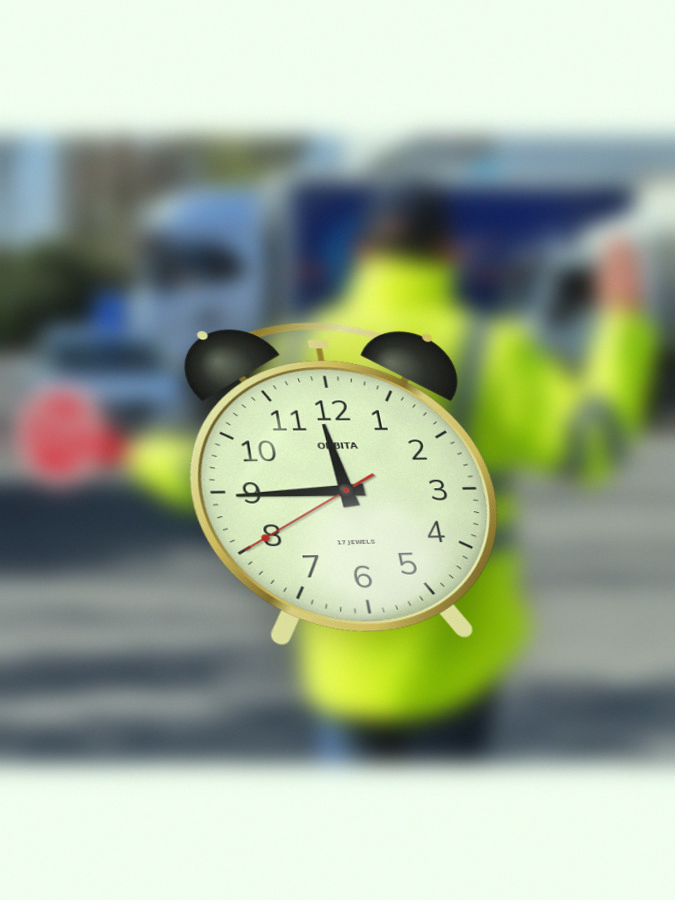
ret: 11:44:40
